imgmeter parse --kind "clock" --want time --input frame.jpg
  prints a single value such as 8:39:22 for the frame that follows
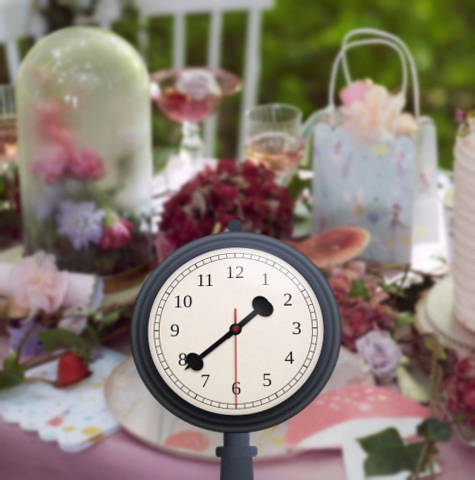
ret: 1:38:30
